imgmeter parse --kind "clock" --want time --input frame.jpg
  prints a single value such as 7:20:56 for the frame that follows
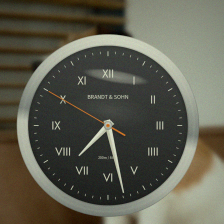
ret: 7:27:50
